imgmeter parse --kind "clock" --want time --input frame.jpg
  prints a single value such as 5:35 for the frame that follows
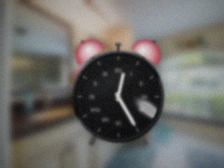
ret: 12:25
